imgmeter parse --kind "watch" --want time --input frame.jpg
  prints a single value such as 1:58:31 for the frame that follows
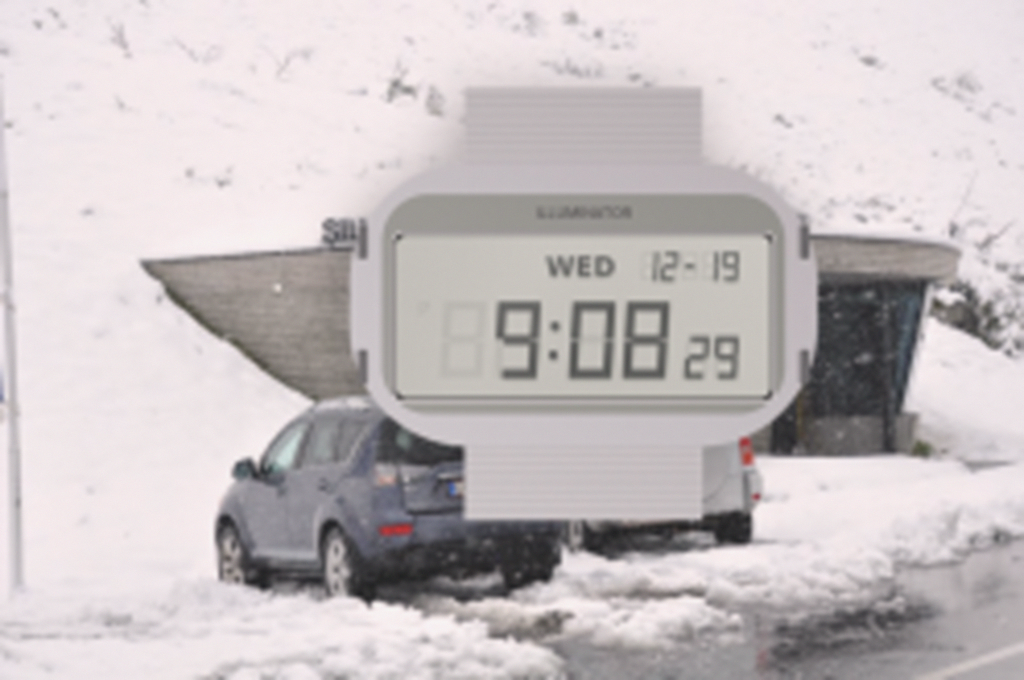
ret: 9:08:29
